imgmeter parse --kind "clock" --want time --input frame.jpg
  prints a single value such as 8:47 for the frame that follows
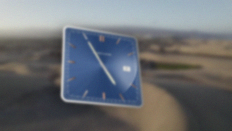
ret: 4:55
